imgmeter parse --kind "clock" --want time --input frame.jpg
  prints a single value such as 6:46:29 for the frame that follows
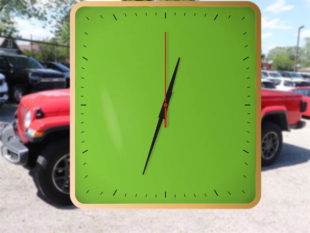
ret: 12:33:00
